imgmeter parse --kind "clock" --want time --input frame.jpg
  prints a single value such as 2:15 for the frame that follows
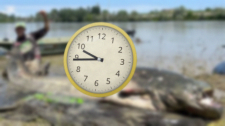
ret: 9:44
